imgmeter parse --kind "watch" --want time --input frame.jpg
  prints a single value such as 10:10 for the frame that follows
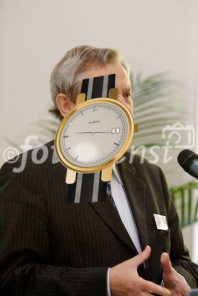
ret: 9:16
